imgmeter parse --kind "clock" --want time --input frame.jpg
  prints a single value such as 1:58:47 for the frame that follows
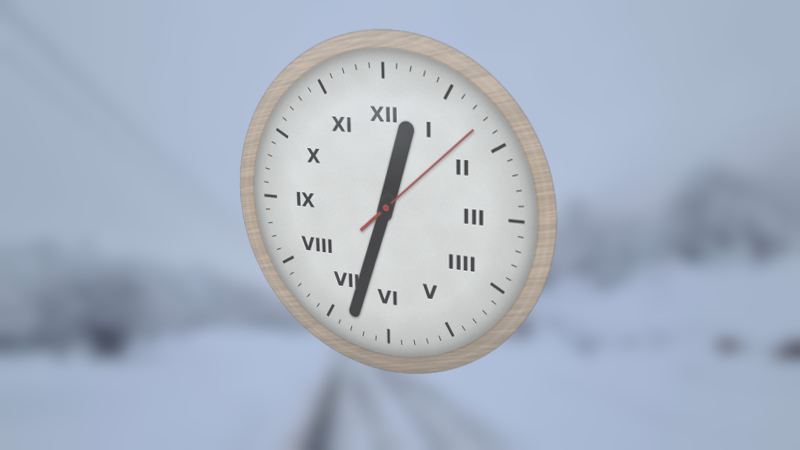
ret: 12:33:08
